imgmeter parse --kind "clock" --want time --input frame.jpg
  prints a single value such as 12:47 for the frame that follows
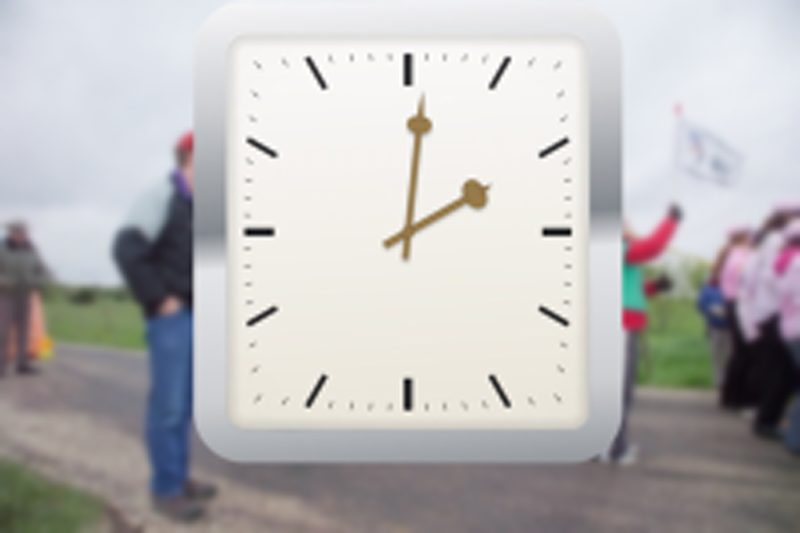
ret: 2:01
